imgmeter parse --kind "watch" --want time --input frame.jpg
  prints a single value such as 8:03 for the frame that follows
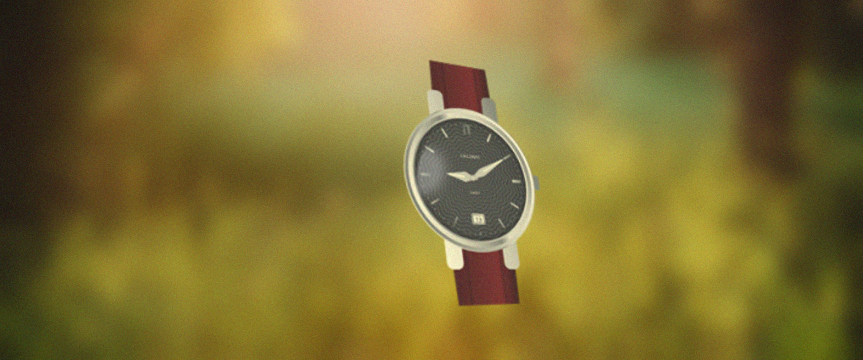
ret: 9:10
